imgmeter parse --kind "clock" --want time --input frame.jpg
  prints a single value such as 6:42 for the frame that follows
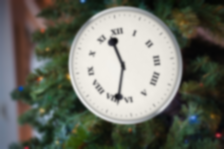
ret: 11:33
